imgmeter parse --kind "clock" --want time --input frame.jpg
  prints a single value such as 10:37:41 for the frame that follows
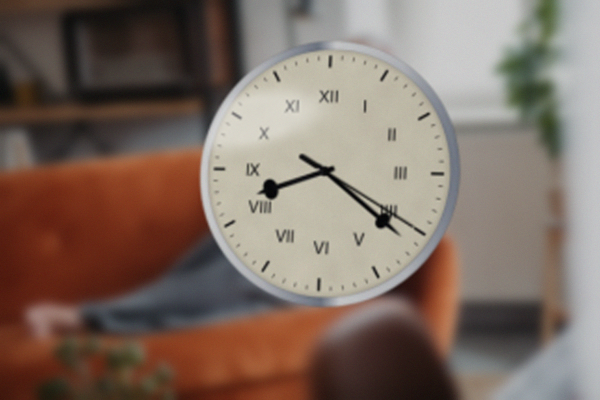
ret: 8:21:20
